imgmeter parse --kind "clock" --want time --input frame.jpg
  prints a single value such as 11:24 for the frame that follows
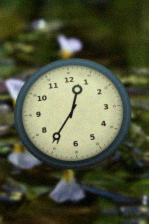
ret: 12:36
